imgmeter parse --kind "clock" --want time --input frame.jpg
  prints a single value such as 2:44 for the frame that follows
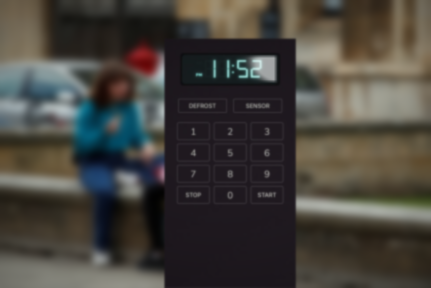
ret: 11:52
